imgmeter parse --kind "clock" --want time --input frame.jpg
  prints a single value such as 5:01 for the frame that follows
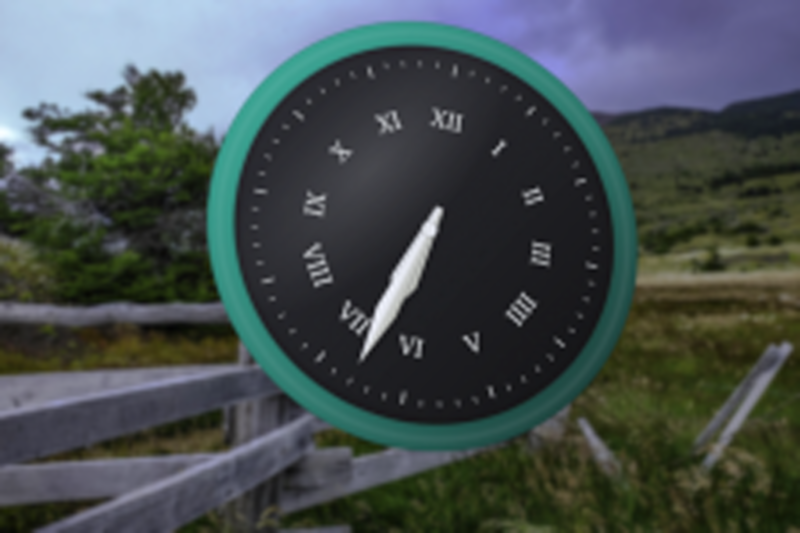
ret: 6:33
